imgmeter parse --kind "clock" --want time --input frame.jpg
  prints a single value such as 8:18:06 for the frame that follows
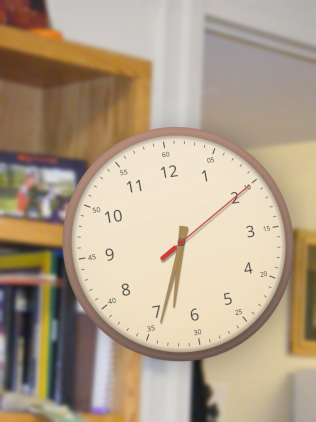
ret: 6:34:10
